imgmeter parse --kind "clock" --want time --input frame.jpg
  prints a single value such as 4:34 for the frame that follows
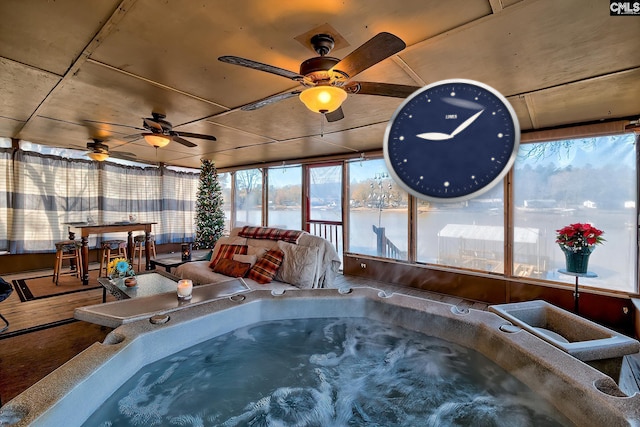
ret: 9:08
